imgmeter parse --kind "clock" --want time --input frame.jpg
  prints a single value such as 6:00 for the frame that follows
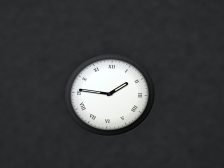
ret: 1:46
